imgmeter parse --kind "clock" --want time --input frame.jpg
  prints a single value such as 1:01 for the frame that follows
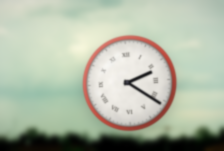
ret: 2:21
